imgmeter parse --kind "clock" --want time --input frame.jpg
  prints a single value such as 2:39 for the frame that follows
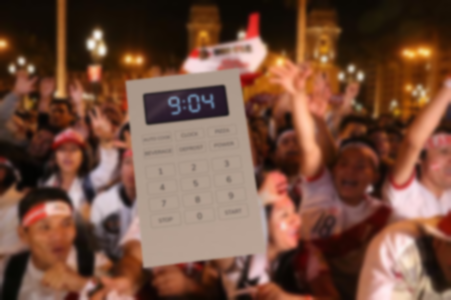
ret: 9:04
